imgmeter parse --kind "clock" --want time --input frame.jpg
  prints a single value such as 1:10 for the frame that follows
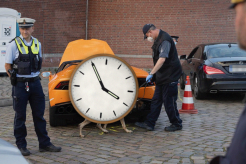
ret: 3:55
